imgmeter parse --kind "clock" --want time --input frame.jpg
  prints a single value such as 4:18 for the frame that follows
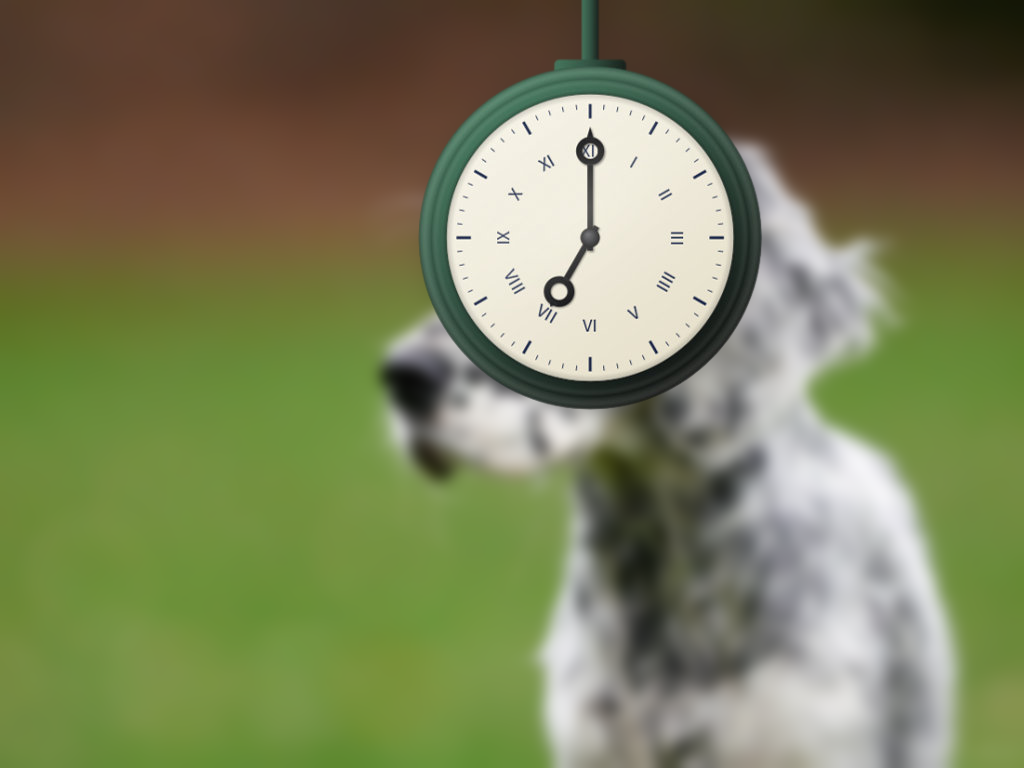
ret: 7:00
